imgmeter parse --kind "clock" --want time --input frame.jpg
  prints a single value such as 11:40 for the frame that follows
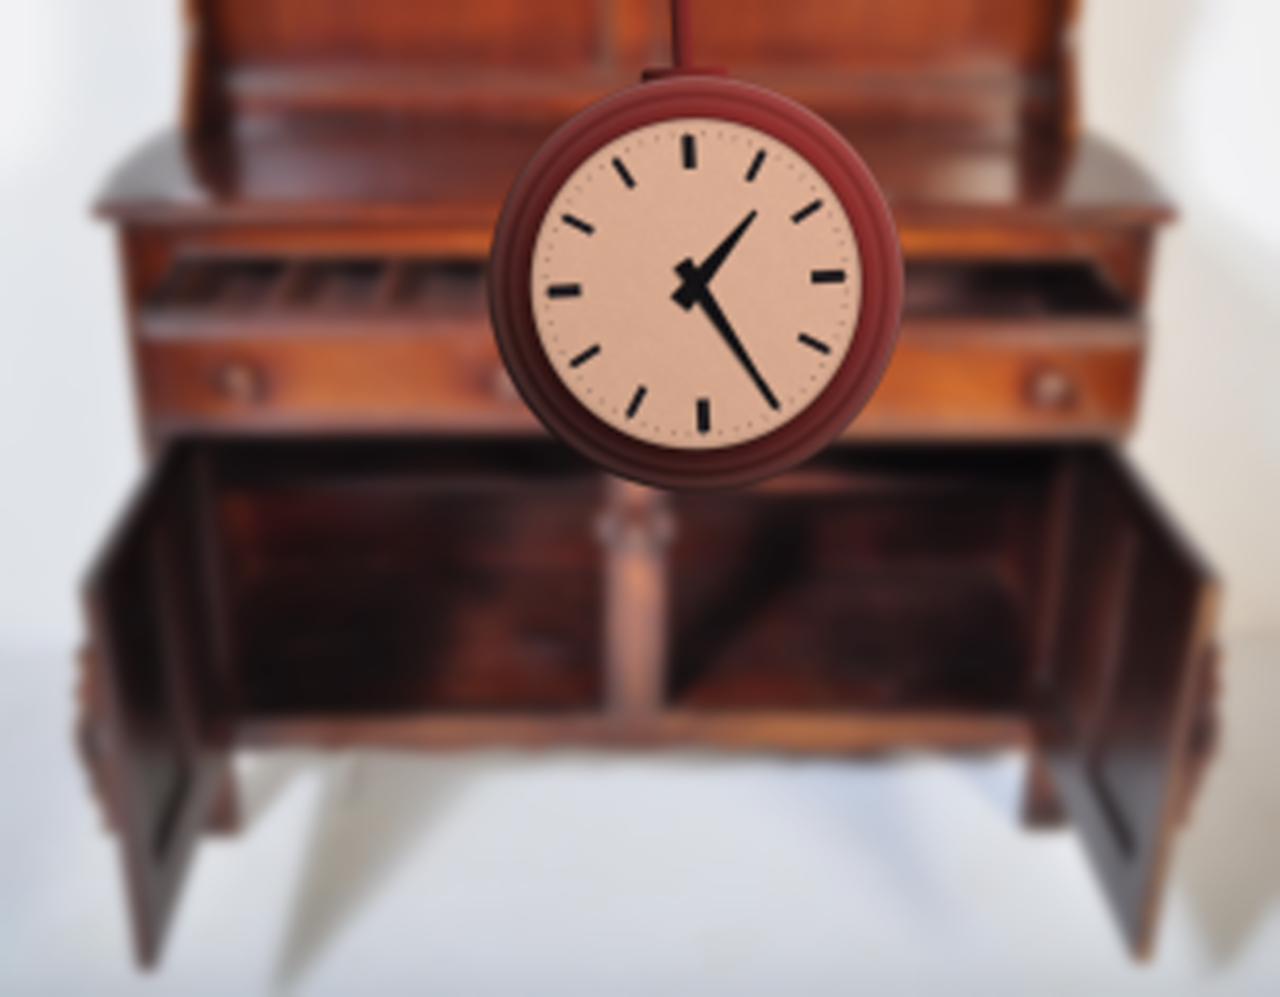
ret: 1:25
